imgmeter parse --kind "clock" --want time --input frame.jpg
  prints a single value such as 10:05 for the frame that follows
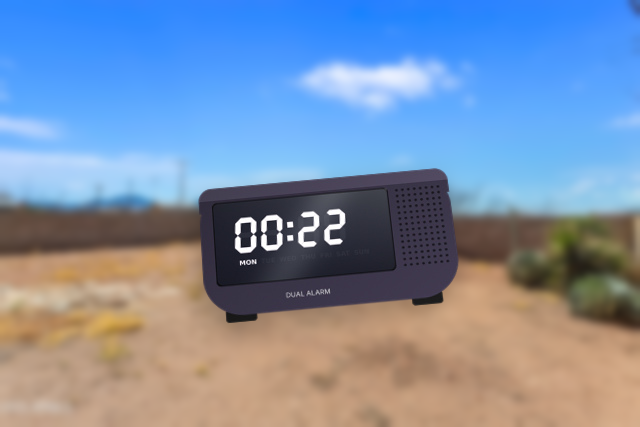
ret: 0:22
